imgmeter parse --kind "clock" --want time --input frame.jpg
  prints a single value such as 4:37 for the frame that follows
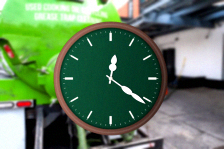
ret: 12:21
